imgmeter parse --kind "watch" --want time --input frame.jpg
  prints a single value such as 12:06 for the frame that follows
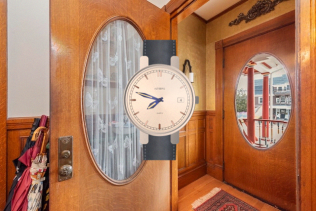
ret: 7:48
